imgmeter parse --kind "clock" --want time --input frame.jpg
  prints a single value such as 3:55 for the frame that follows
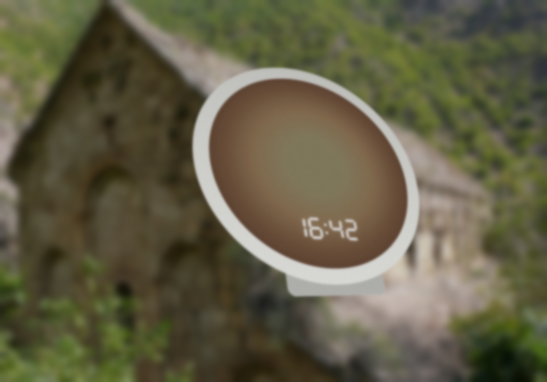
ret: 16:42
